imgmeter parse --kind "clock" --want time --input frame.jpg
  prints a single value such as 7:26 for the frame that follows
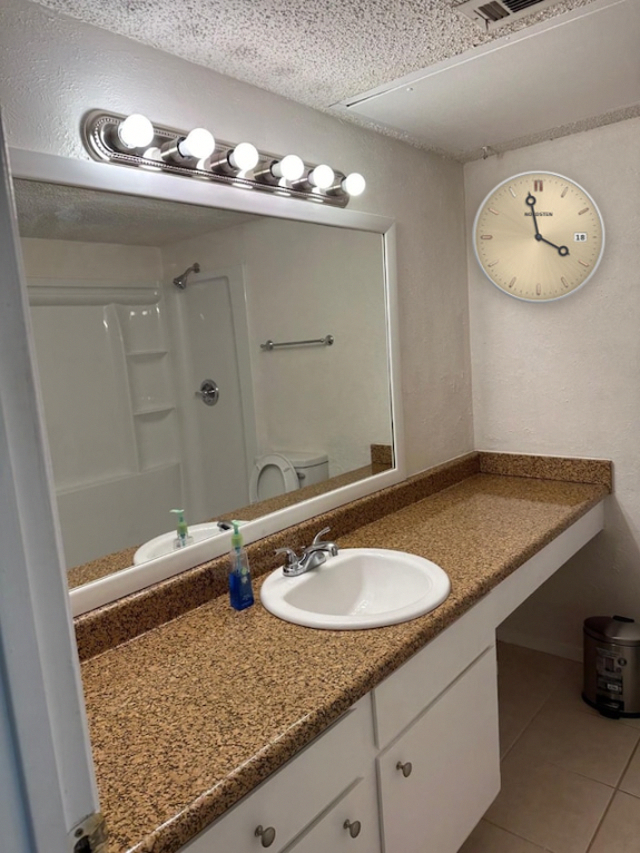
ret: 3:58
